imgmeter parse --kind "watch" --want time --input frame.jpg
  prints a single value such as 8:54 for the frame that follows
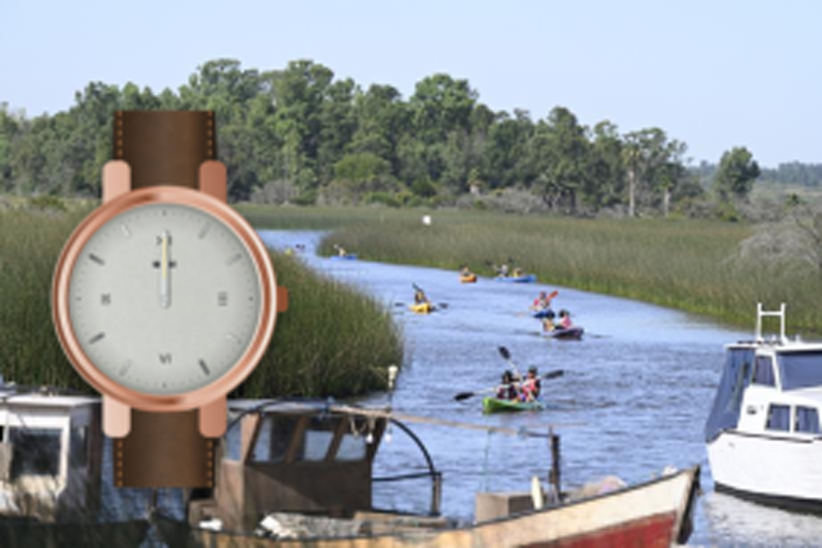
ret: 12:00
